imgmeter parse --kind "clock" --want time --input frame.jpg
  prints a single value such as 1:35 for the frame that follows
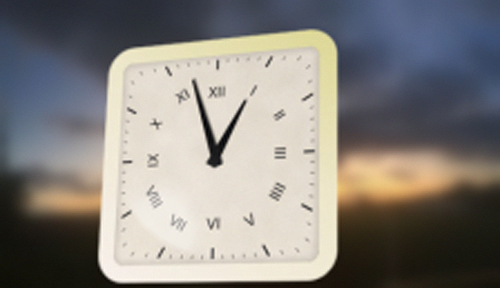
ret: 12:57
